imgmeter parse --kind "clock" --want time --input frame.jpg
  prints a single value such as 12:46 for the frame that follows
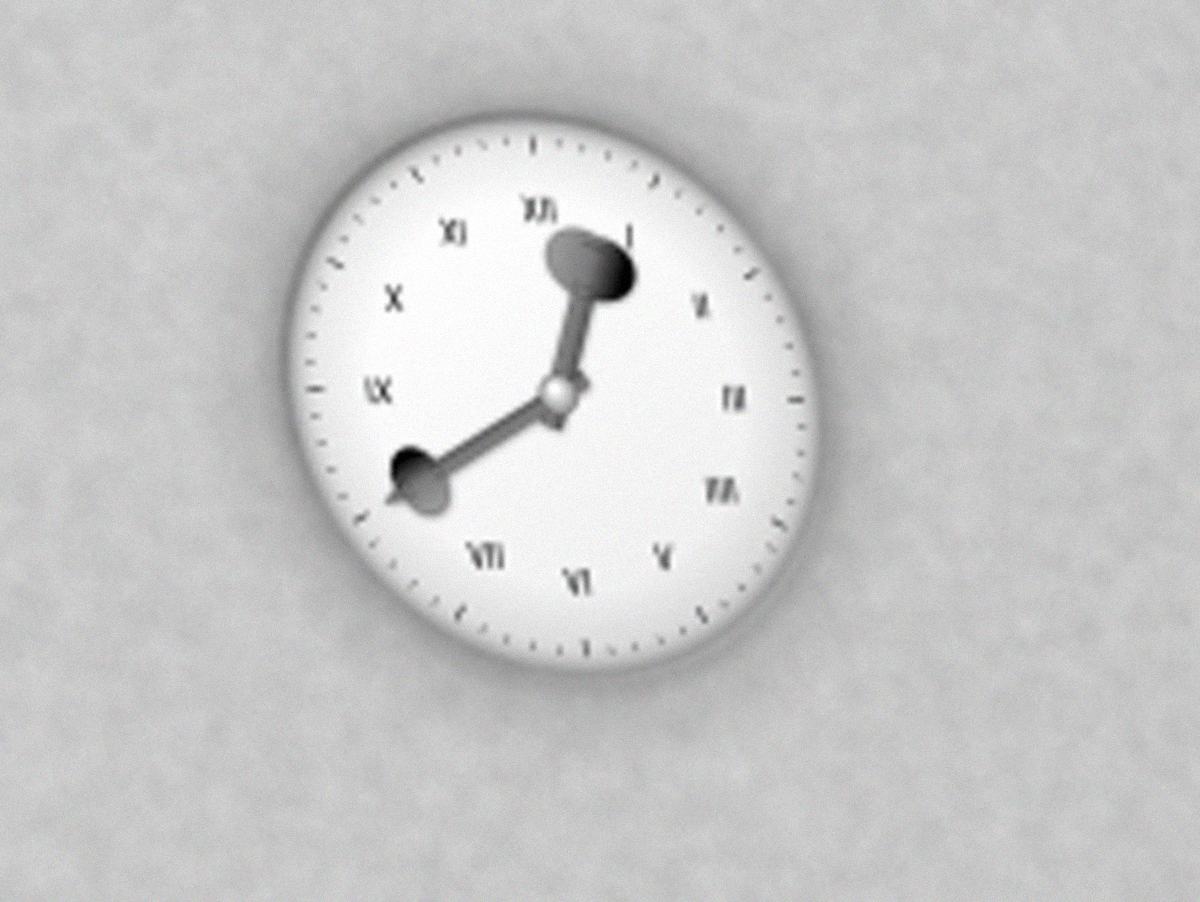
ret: 12:40
